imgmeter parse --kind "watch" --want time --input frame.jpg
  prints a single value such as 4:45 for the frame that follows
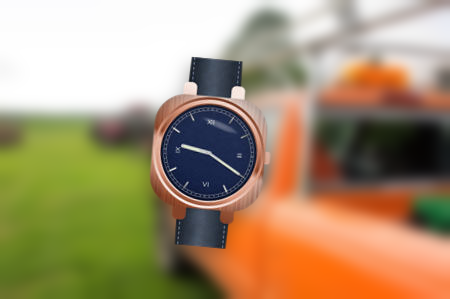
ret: 9:20
